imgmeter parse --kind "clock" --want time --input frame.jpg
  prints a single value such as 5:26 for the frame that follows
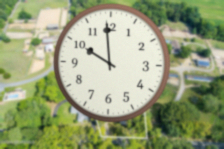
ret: 9:59
